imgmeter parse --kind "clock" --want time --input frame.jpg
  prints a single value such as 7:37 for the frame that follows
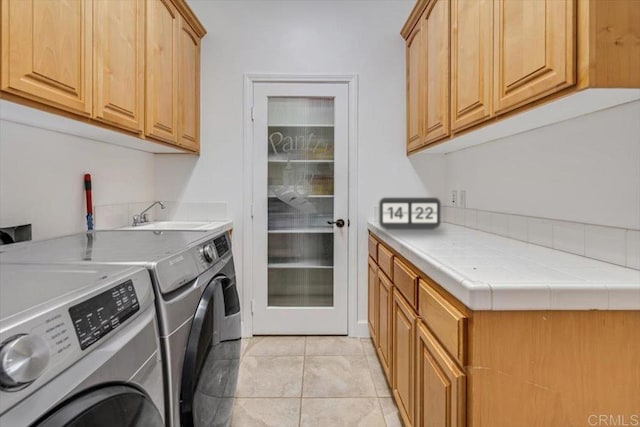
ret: 14:22
